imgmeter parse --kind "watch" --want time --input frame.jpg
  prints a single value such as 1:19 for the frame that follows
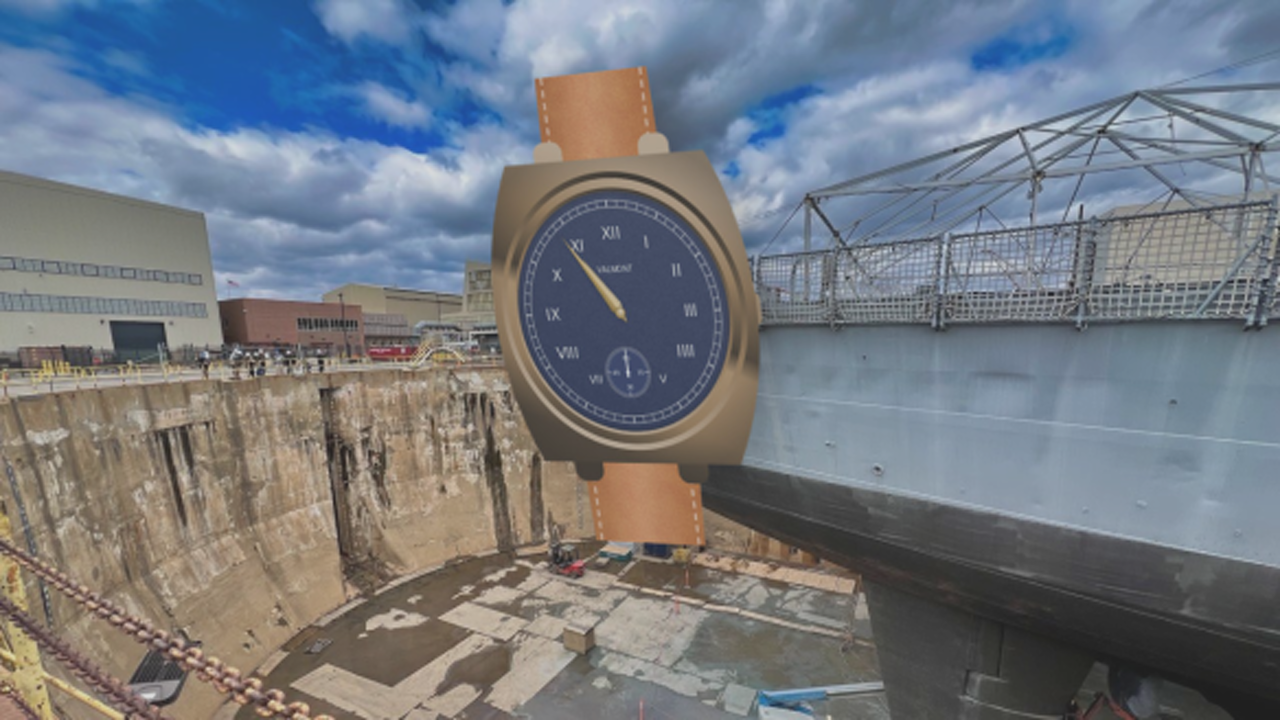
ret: 10:54
